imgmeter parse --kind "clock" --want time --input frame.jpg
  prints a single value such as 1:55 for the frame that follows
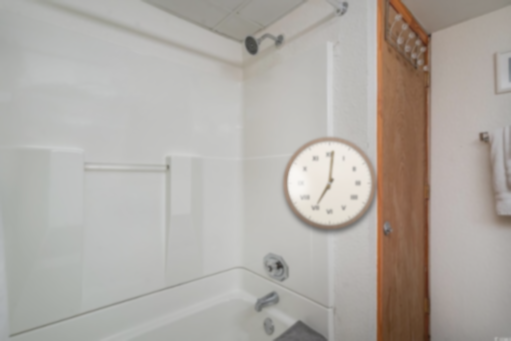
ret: 7:01
